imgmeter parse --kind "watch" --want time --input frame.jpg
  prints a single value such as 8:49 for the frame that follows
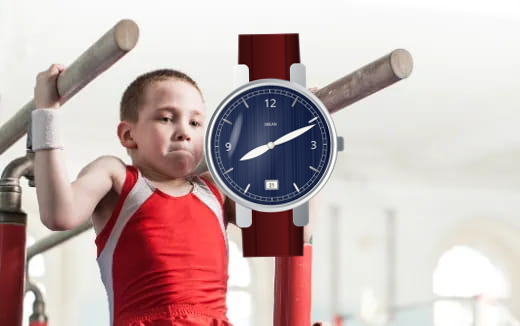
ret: 8:11
